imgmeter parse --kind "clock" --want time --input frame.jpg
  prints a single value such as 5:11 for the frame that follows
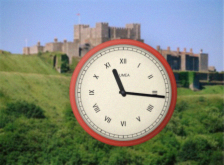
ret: 11:16
